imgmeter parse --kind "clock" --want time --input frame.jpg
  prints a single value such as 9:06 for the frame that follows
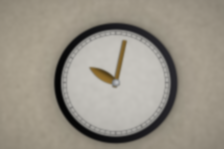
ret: 10:02
